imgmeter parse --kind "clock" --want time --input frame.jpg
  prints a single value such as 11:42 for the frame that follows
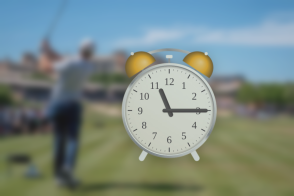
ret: 11:15
